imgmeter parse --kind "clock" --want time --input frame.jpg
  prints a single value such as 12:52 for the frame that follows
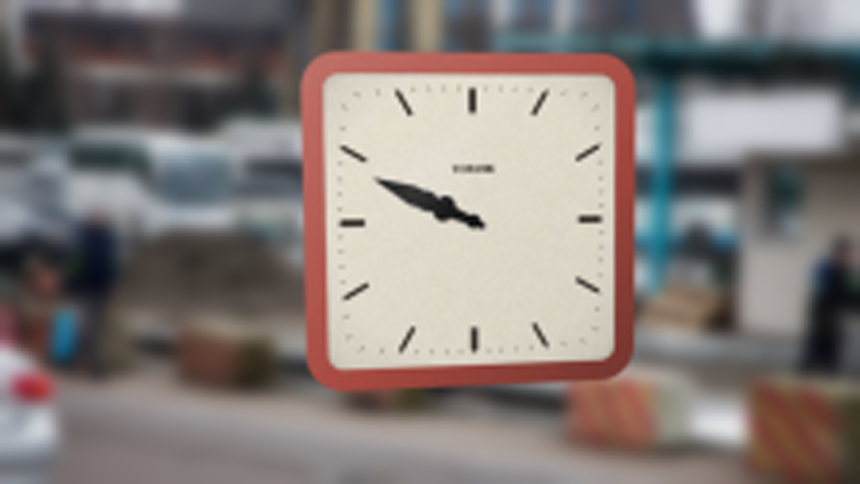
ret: 9:49
